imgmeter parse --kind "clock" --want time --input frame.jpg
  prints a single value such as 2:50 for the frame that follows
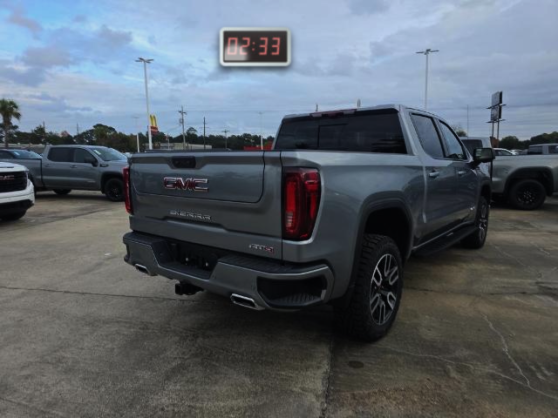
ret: 2:33
